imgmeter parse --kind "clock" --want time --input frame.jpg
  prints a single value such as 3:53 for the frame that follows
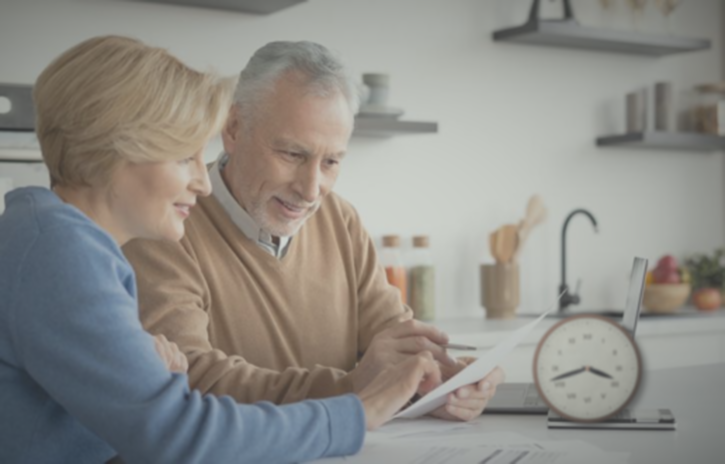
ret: 3:42
